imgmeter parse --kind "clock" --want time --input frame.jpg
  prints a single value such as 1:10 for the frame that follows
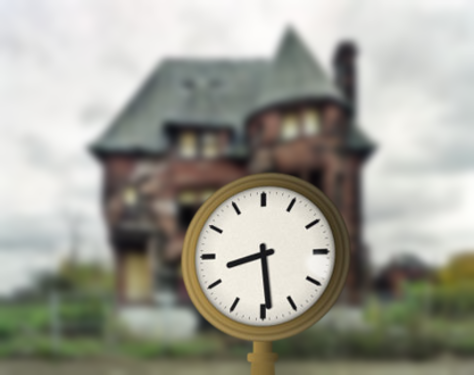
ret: 8:29
